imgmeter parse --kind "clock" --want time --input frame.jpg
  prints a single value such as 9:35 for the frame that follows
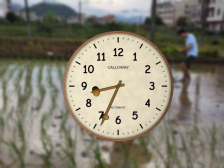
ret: 8:34
